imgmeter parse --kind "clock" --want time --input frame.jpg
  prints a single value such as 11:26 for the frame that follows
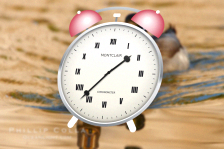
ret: 1:37
